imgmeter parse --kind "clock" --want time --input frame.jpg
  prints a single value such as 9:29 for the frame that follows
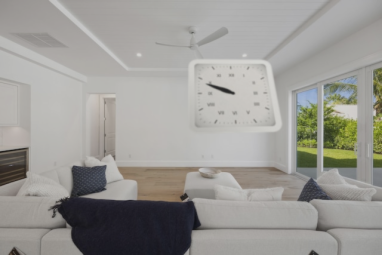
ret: 9:49
